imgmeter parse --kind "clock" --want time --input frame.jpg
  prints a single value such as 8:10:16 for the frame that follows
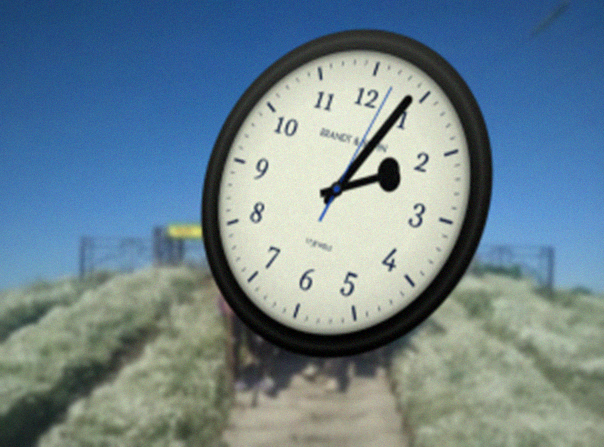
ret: 2:04:02
